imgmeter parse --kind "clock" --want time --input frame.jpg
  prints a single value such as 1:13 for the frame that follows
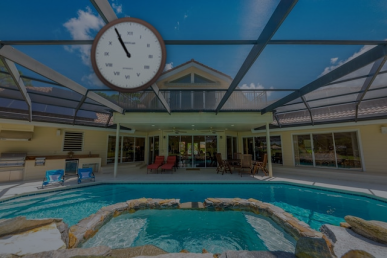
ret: 10:55
